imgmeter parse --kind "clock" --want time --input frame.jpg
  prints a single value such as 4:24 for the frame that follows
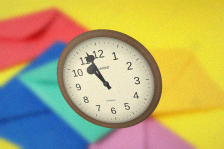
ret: 10:57
